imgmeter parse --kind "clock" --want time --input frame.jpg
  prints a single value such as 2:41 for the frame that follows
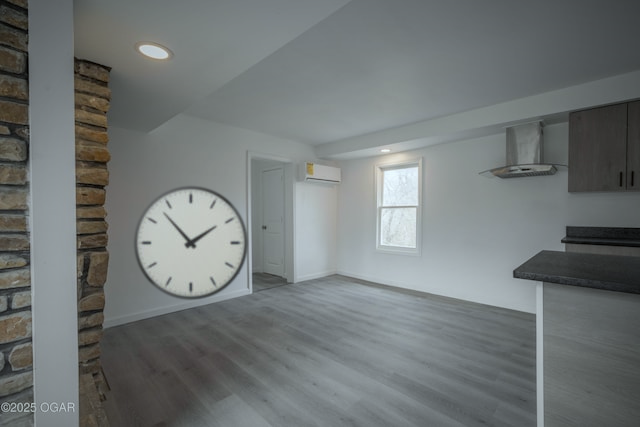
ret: 1:53
